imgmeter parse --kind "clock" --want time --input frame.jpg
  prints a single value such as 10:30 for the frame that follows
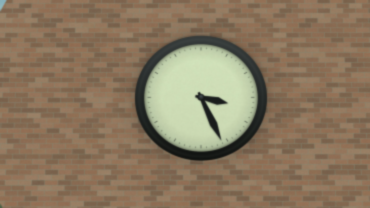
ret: 3:26
